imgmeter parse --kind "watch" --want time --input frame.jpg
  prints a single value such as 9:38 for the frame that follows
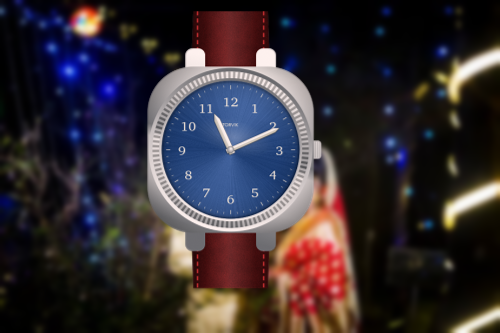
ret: 11:11
